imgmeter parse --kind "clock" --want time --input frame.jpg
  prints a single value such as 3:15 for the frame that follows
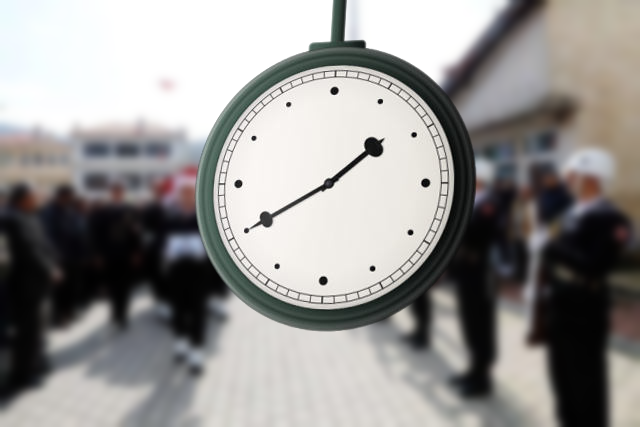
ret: 1:40
